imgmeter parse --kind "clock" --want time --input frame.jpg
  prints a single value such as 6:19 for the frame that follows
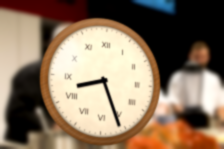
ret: 8:26
